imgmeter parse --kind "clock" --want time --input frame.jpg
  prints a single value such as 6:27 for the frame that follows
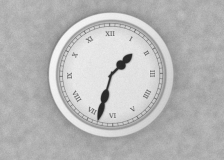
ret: 1:33
